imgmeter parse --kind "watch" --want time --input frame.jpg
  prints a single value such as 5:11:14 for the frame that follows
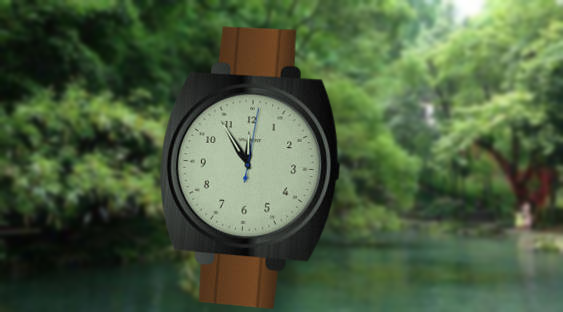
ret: 11:54:01
